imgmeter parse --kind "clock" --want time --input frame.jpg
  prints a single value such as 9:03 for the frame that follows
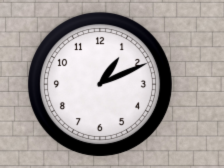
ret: 1:11
